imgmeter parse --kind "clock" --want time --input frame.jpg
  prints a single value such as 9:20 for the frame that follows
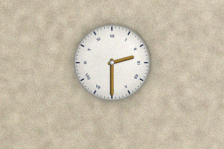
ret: 2:30
